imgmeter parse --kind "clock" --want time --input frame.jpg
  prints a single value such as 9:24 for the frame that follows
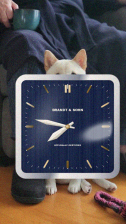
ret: 7:47
